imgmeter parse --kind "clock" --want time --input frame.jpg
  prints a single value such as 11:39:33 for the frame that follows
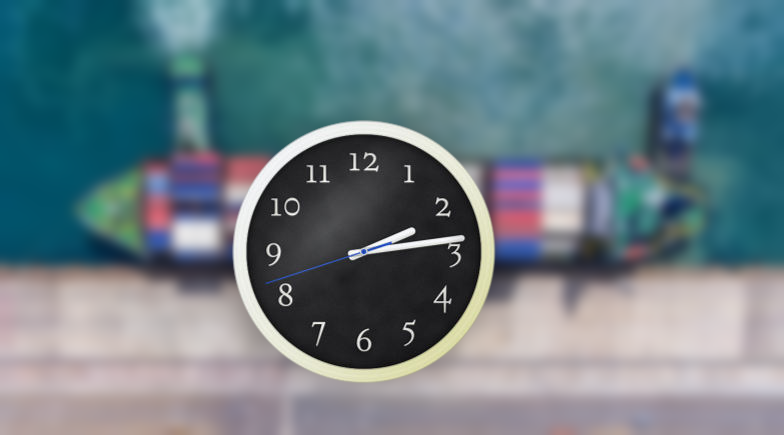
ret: 2:13:42
